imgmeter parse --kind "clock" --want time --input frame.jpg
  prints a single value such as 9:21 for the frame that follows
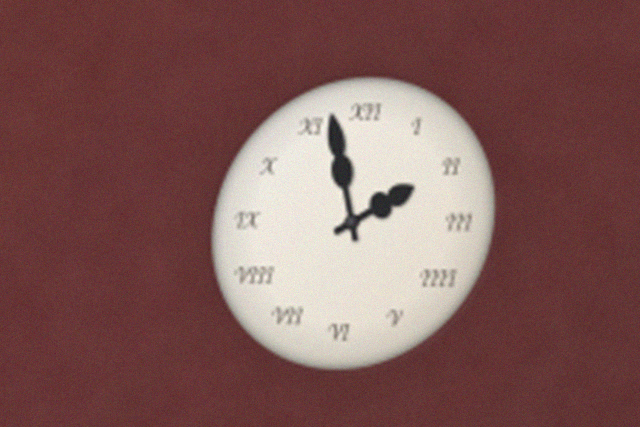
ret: 1:57
